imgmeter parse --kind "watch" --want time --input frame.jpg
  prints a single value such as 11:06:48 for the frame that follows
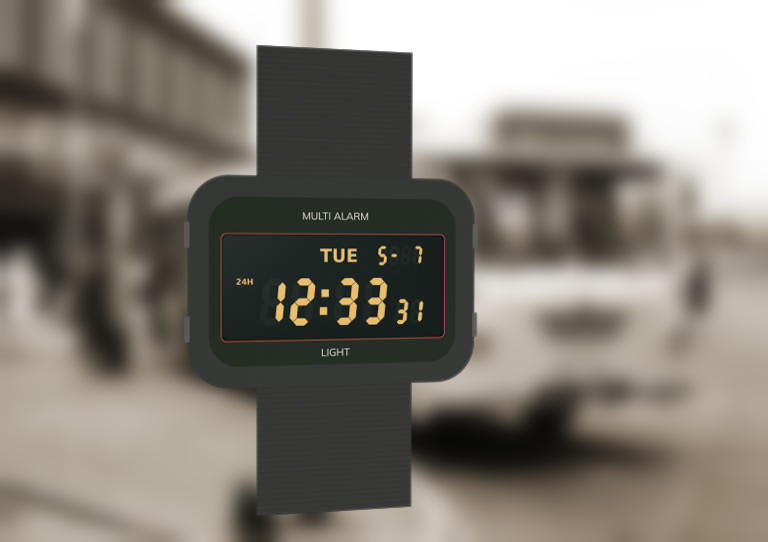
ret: 12:33:31
